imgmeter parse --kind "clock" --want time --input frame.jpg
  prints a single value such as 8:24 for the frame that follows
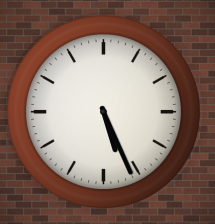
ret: 5:26
